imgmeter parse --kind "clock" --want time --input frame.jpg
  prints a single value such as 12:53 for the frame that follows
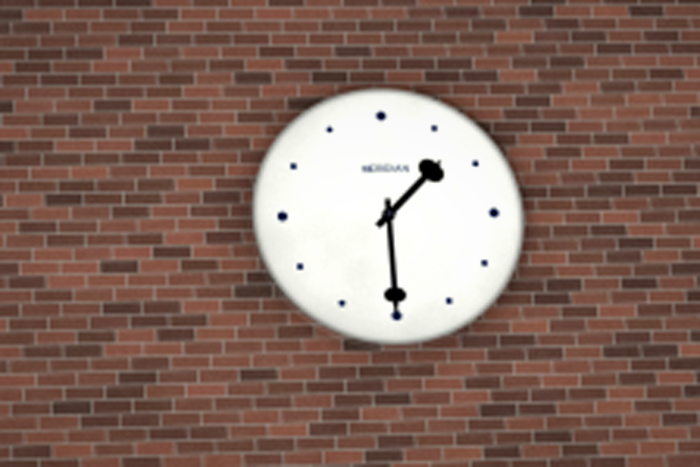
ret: 1:30
